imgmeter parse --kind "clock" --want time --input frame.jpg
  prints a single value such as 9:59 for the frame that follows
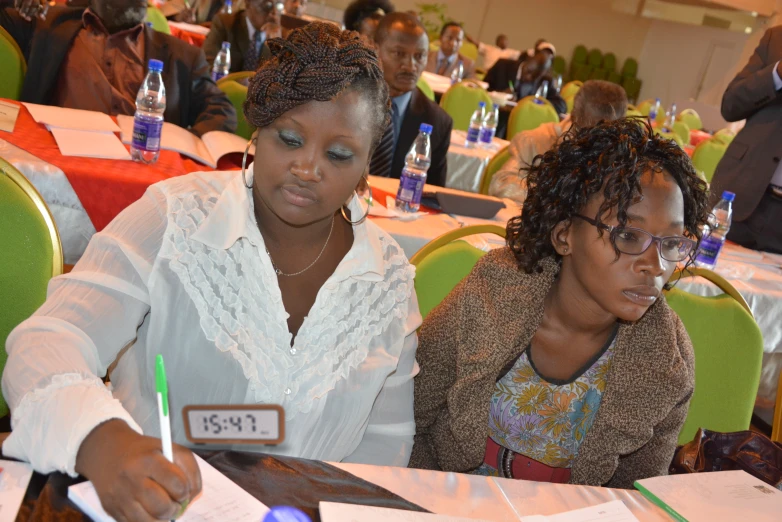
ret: 15:47
